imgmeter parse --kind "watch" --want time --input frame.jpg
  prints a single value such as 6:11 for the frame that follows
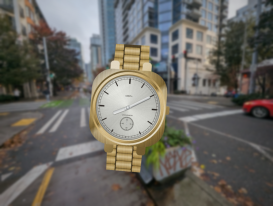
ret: 8:10
